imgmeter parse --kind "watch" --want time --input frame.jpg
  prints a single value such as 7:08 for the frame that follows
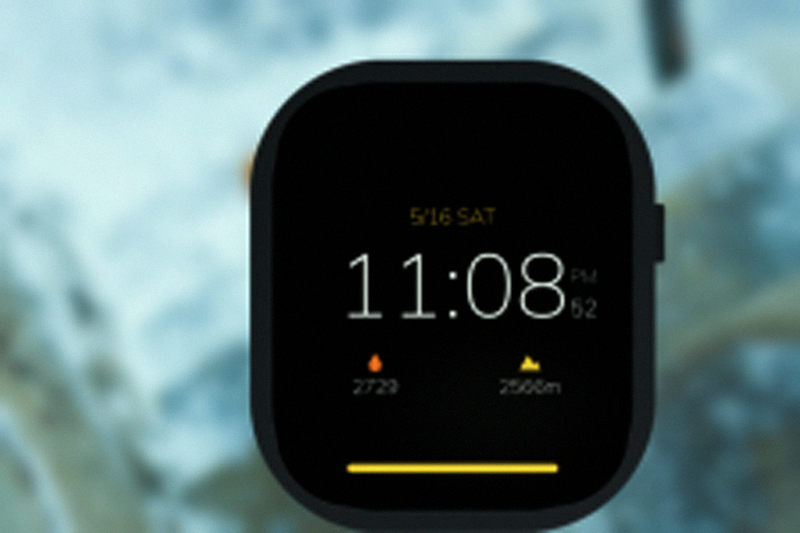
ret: 11:08
